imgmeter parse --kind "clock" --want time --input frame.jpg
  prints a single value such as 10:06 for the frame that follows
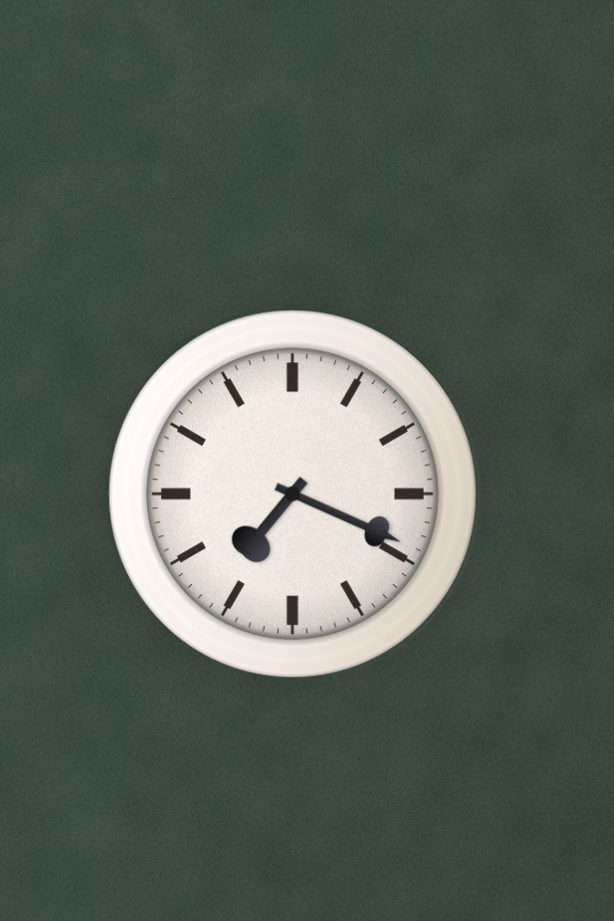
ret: 7:19
